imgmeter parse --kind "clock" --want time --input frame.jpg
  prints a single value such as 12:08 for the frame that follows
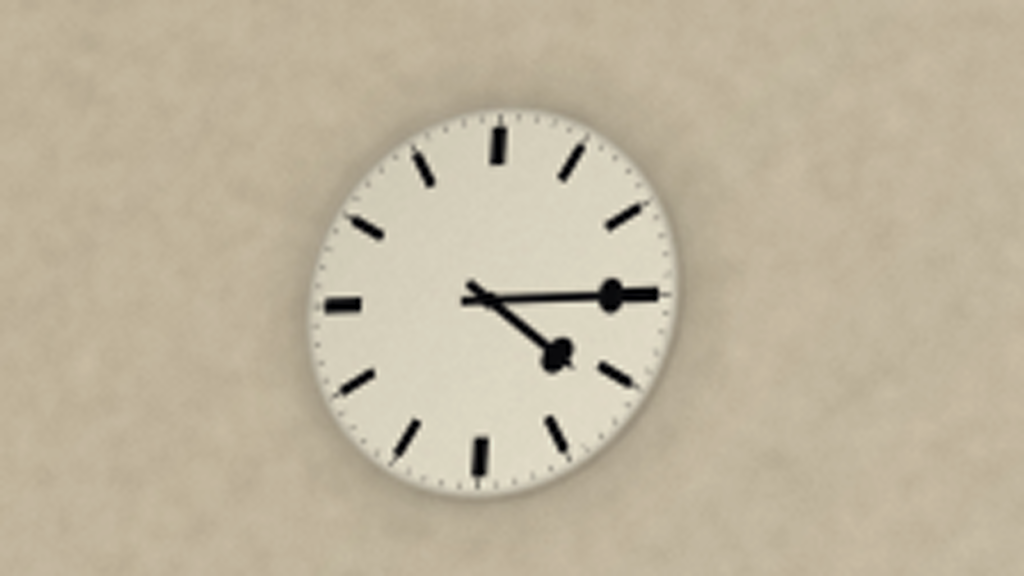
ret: 4:15
